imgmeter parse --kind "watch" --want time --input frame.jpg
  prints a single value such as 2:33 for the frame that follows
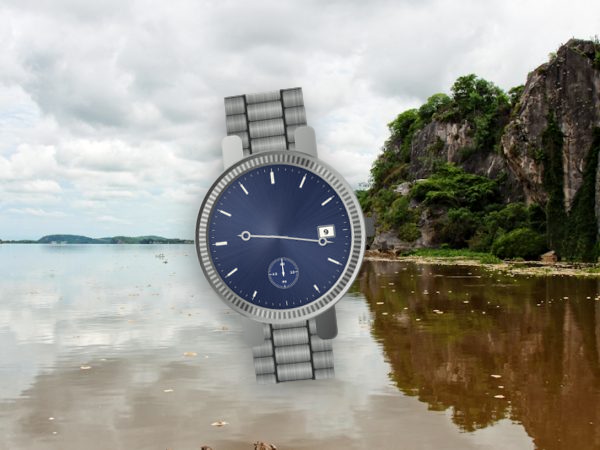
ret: 9:17
